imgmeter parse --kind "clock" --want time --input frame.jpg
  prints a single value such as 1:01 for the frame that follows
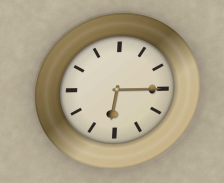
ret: 6:15
